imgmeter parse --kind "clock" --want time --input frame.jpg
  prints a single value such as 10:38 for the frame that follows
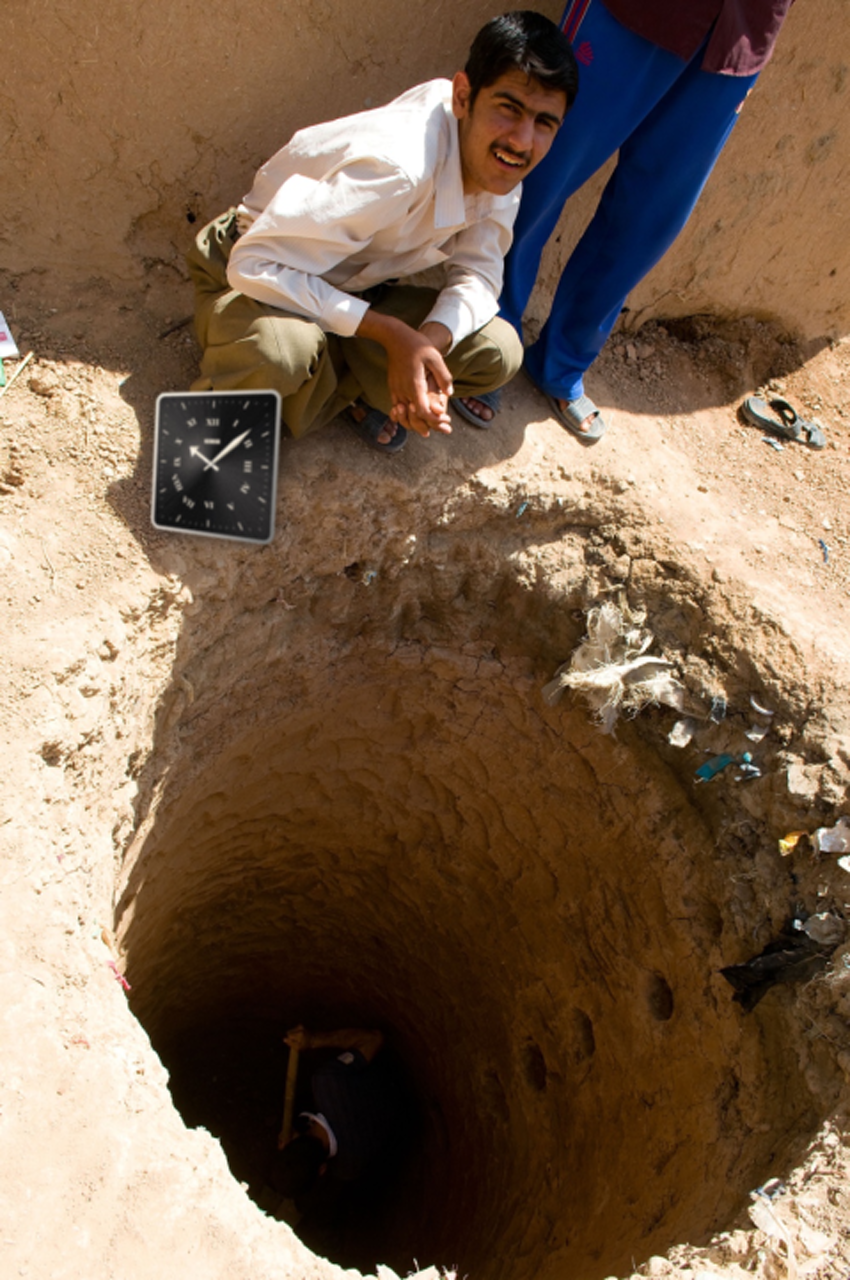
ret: 10:08
